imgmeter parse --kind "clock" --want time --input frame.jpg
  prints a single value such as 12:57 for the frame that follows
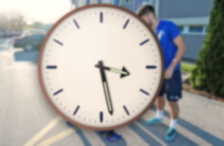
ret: 3:28
